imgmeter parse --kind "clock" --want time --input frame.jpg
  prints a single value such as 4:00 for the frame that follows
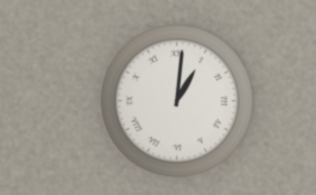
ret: 1:01
